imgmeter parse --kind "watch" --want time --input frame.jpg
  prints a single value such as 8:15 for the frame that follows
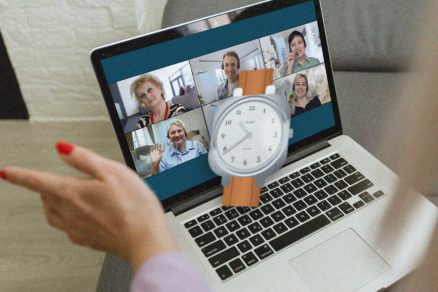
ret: 10:39
